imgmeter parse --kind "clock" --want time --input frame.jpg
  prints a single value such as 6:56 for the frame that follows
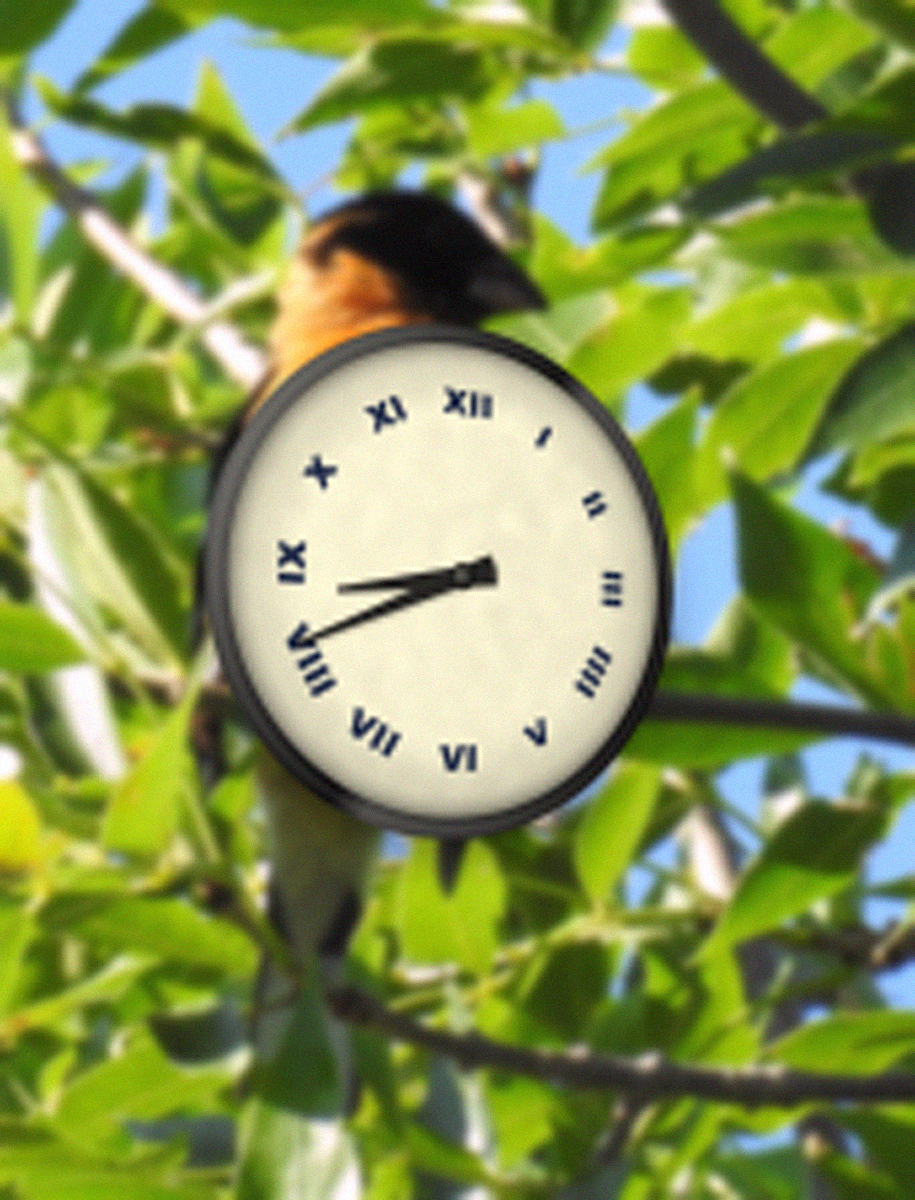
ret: 8:41
